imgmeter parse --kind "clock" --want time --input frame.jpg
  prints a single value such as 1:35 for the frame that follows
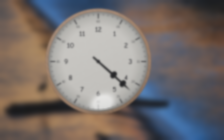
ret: 4:22
